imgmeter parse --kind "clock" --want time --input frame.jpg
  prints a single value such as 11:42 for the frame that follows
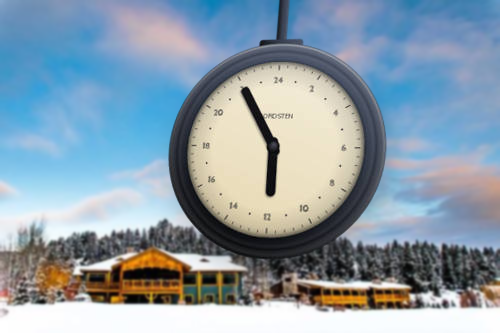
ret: 11:55
